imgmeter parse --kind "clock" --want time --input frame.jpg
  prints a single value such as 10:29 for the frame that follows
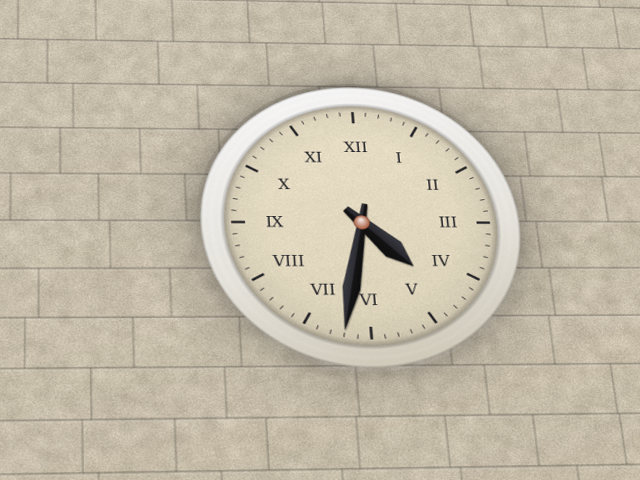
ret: 4:32
